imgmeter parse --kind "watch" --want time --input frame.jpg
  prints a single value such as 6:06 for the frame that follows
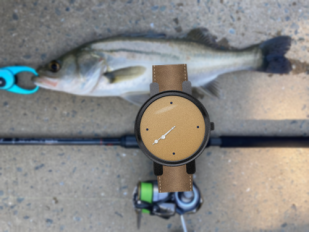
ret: 7:39
